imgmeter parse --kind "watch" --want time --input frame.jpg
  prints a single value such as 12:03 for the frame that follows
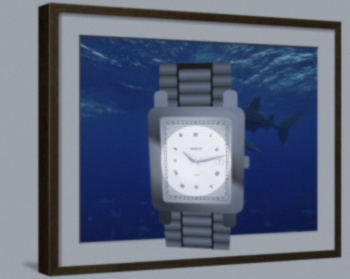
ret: 10:13
